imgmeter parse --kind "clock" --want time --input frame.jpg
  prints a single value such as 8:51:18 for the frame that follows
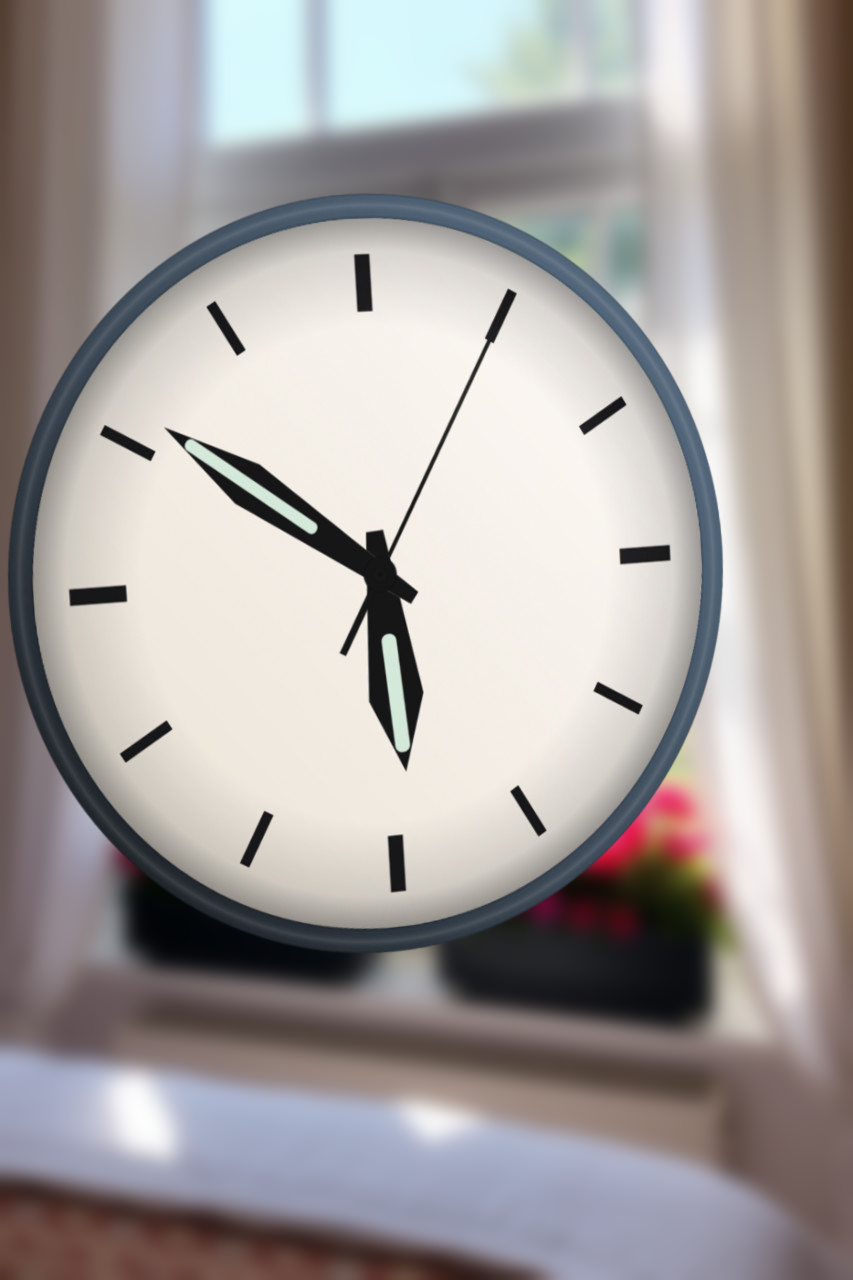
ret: 5:51:05
